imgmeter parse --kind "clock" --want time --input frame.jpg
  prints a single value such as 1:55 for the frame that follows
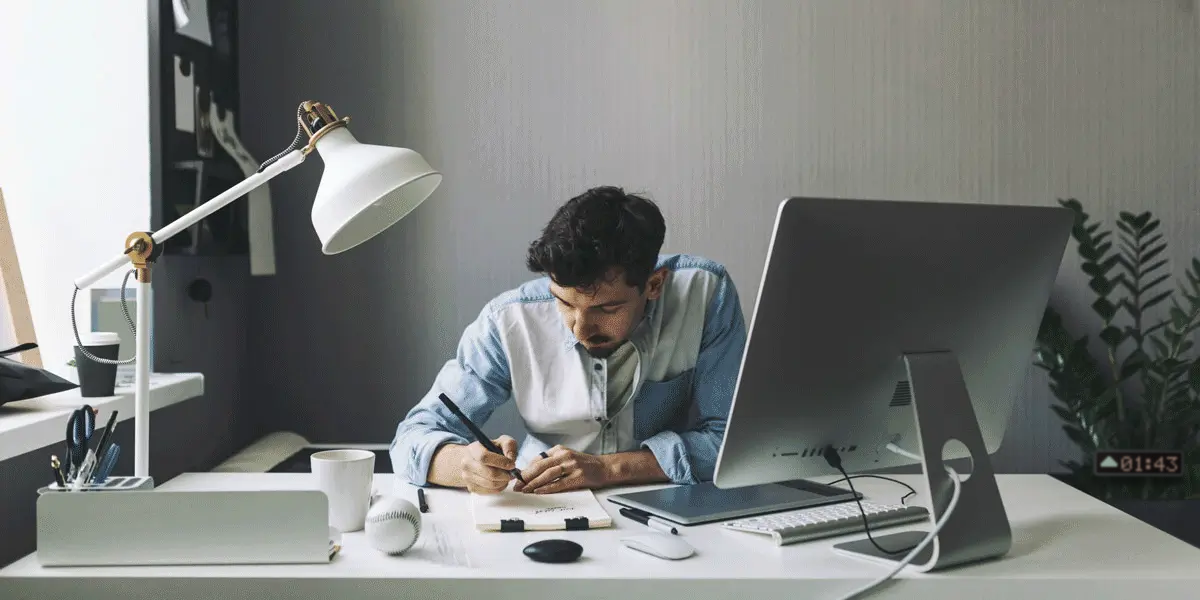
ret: 1:43
